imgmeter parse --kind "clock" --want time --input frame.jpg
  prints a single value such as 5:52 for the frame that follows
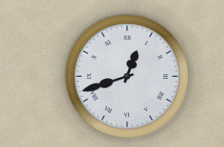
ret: 12:42
